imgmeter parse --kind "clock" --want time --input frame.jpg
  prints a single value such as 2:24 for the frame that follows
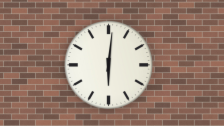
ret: 6:01
